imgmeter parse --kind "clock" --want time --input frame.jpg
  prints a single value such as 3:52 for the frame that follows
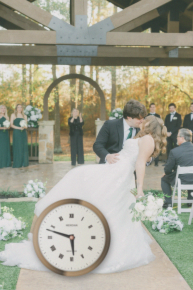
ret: 5:48
